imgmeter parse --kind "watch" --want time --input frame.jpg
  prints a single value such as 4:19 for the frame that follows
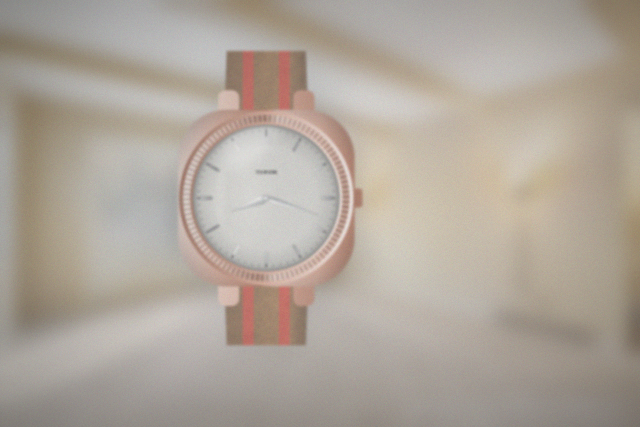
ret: 8:18
